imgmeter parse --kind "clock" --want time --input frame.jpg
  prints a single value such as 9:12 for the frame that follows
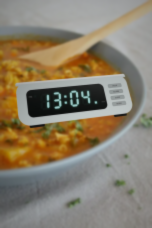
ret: 13:04
